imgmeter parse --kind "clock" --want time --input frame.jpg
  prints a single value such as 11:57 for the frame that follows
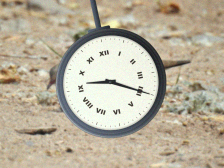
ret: 9:20
